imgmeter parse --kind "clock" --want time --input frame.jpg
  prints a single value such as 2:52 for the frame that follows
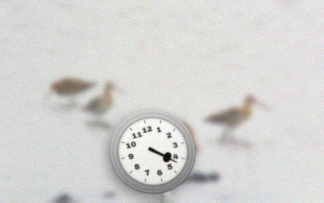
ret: 4:22
